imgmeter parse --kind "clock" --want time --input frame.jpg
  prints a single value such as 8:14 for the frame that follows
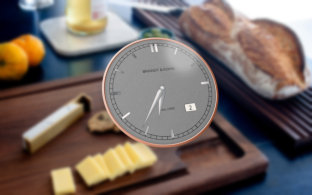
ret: 6:36
